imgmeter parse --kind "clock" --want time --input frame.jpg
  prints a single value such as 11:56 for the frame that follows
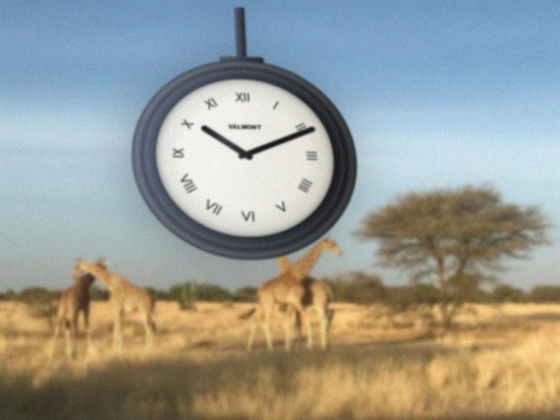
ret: 10:11
